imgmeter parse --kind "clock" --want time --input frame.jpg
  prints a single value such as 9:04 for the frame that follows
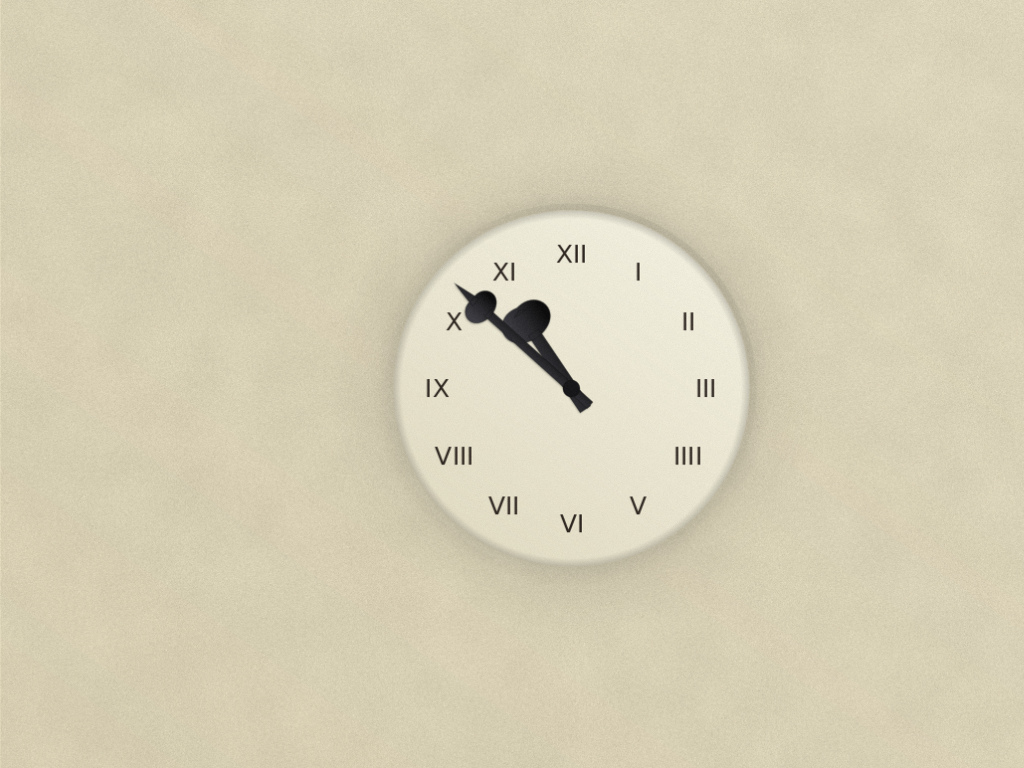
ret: 10:52
